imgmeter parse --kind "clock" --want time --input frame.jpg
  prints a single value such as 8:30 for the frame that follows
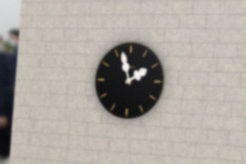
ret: 1:57
